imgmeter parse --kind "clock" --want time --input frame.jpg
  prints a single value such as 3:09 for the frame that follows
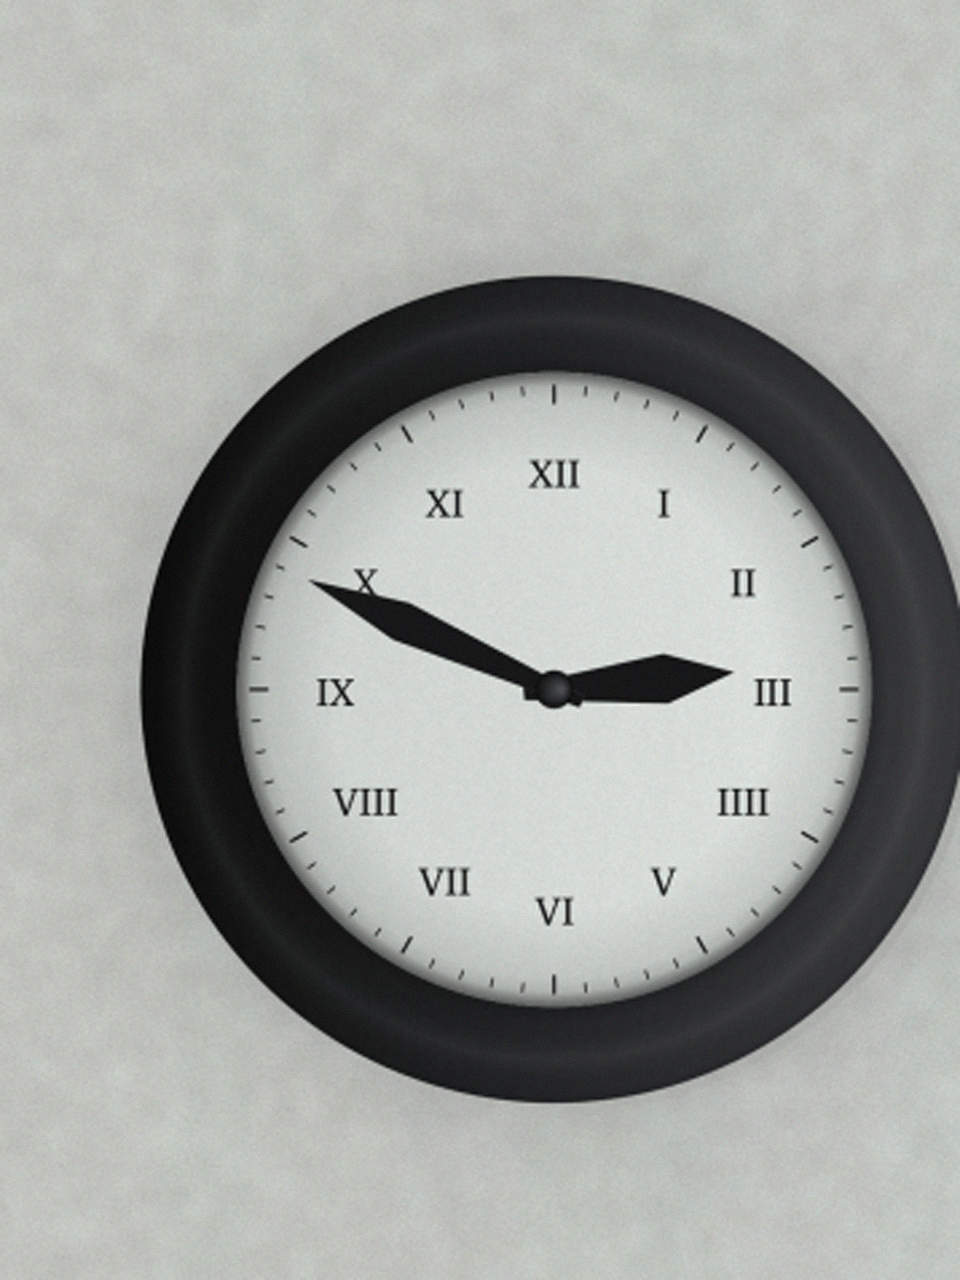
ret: 2:49
